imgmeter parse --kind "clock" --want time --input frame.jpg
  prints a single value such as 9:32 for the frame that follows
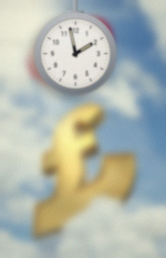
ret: 1:58
